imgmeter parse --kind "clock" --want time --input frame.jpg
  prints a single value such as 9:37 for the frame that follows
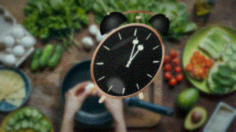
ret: 1:01
